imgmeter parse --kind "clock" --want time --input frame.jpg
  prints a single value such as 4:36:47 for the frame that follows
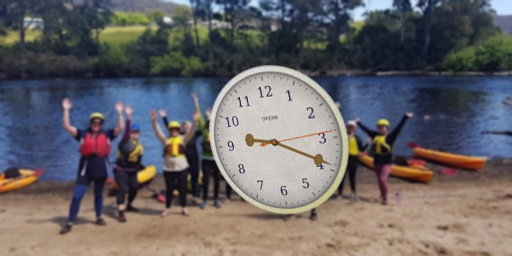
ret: 9:19:14
